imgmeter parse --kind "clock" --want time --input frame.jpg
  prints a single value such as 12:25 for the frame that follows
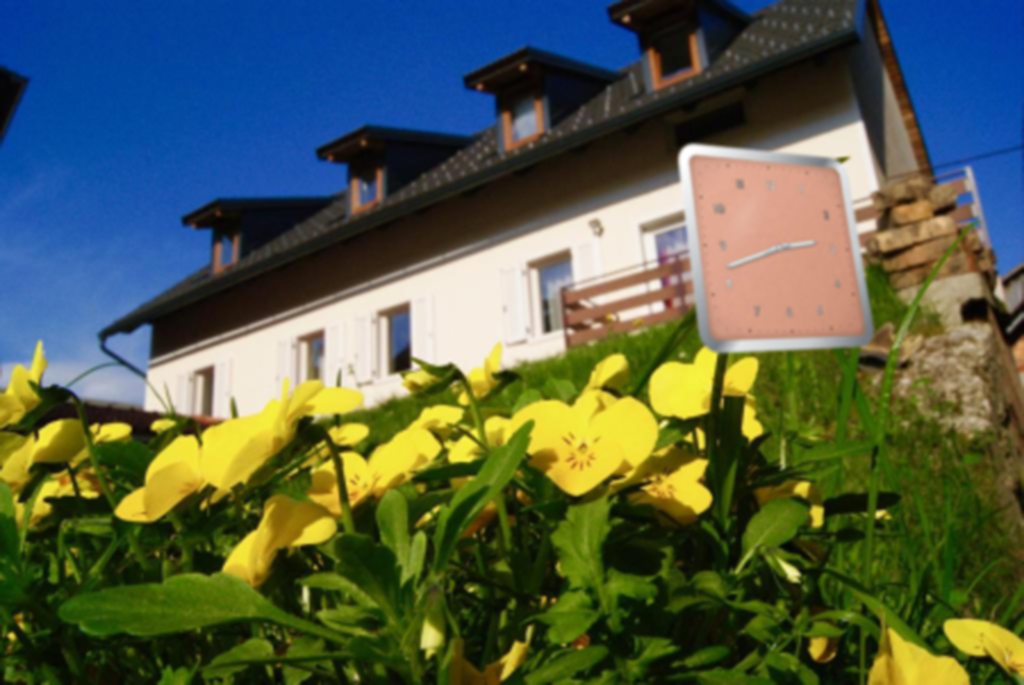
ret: 2:42
